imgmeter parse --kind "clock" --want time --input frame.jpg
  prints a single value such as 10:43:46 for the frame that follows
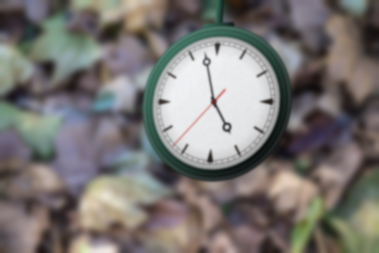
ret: 4:57:37
